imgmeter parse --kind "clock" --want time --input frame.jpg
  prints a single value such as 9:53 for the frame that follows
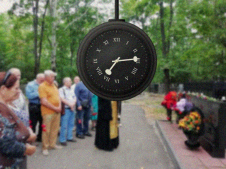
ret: 7:14
